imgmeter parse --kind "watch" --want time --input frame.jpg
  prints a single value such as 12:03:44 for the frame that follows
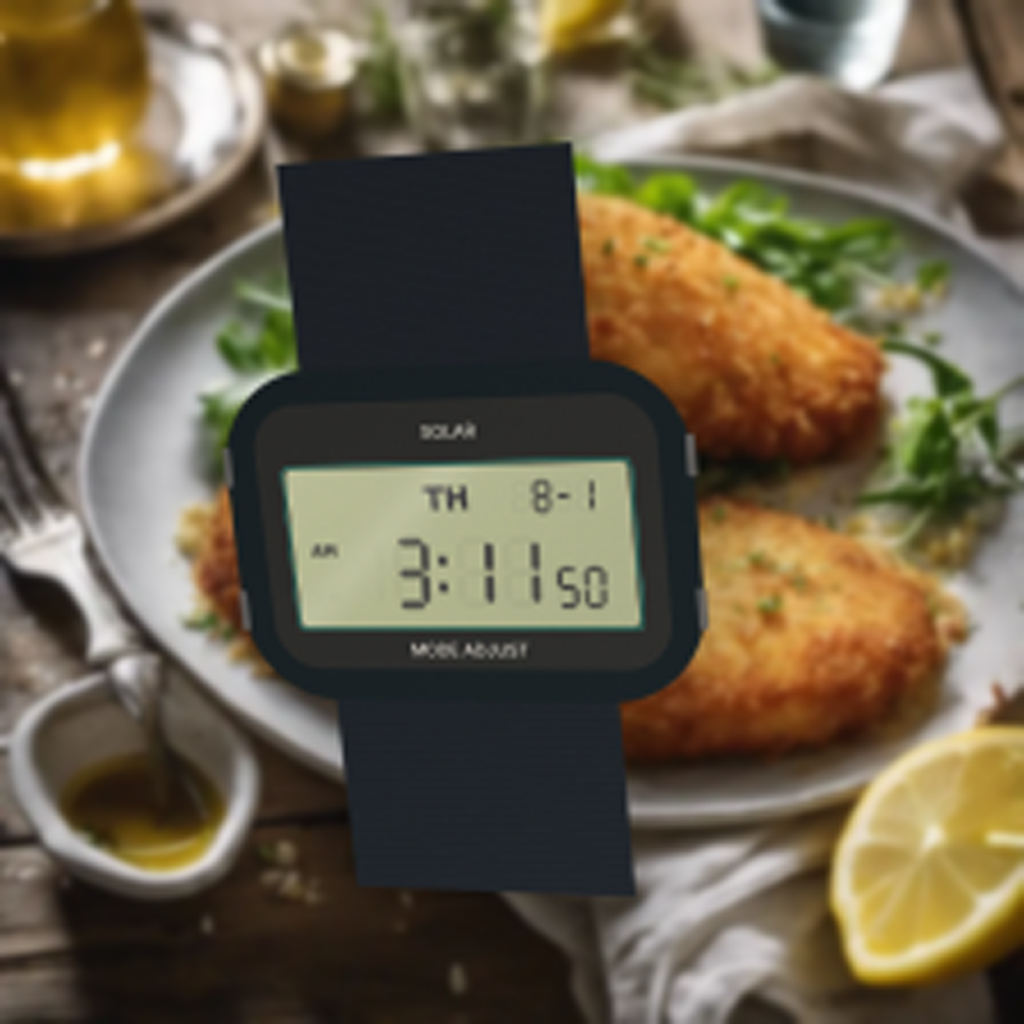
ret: 3:11:50
